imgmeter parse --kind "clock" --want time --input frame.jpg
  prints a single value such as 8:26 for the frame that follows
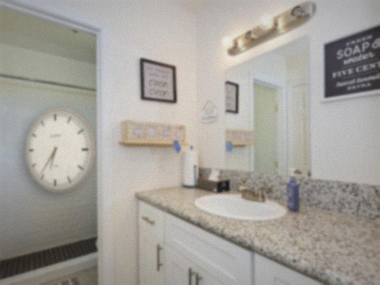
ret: 6:36
